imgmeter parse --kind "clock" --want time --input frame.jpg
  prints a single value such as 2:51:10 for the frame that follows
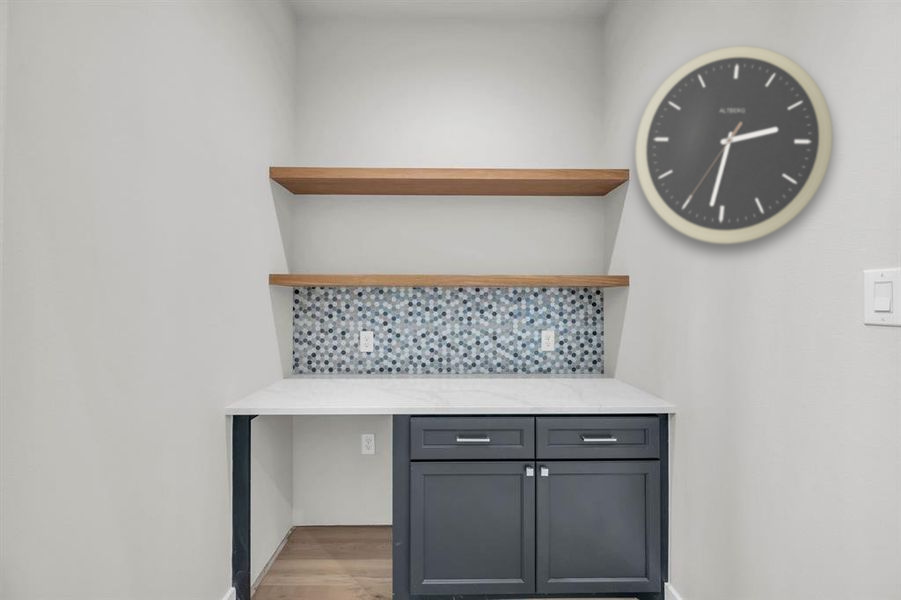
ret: 2:31:35
